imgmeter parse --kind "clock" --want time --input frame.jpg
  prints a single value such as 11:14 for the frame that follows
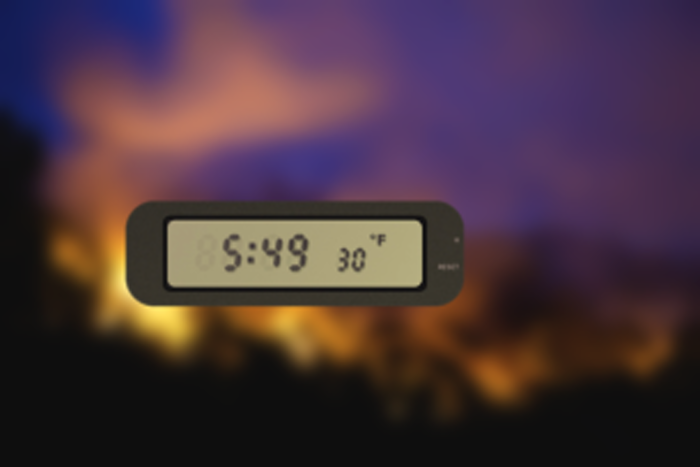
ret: 5:49
